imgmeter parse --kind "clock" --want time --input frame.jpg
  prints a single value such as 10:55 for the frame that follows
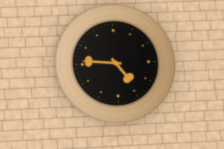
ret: 4:46
